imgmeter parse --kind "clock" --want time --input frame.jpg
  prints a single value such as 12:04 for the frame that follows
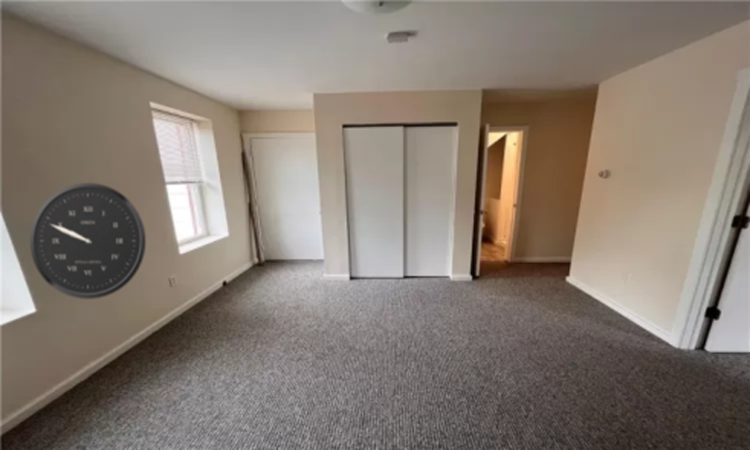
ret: 9:49
